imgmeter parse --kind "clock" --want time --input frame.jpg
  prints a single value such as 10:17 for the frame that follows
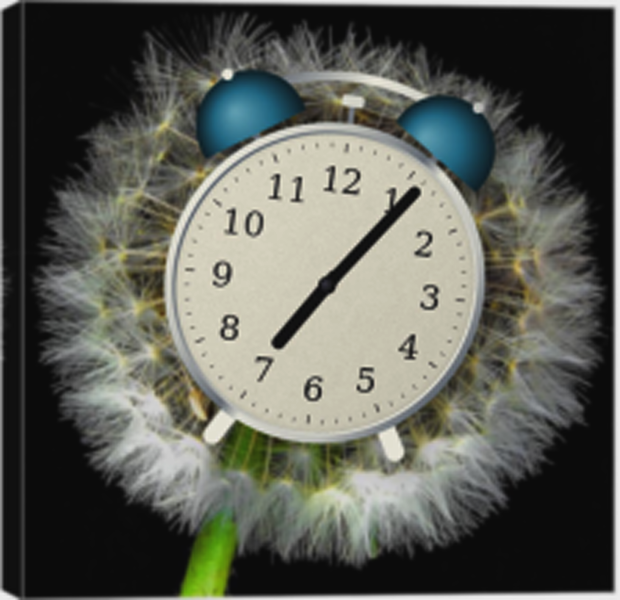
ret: 7:06
